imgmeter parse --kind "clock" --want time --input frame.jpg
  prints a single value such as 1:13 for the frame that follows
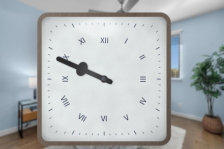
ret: 9:49
